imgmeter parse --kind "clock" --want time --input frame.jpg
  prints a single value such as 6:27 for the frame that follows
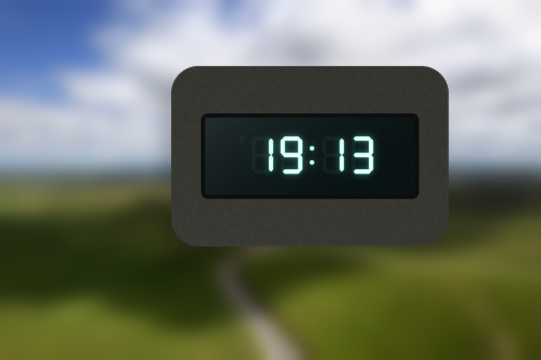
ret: 19:13
